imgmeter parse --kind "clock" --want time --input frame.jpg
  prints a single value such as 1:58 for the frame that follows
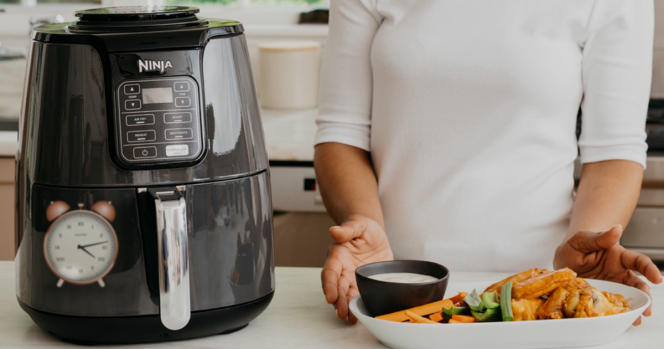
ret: 4:13
